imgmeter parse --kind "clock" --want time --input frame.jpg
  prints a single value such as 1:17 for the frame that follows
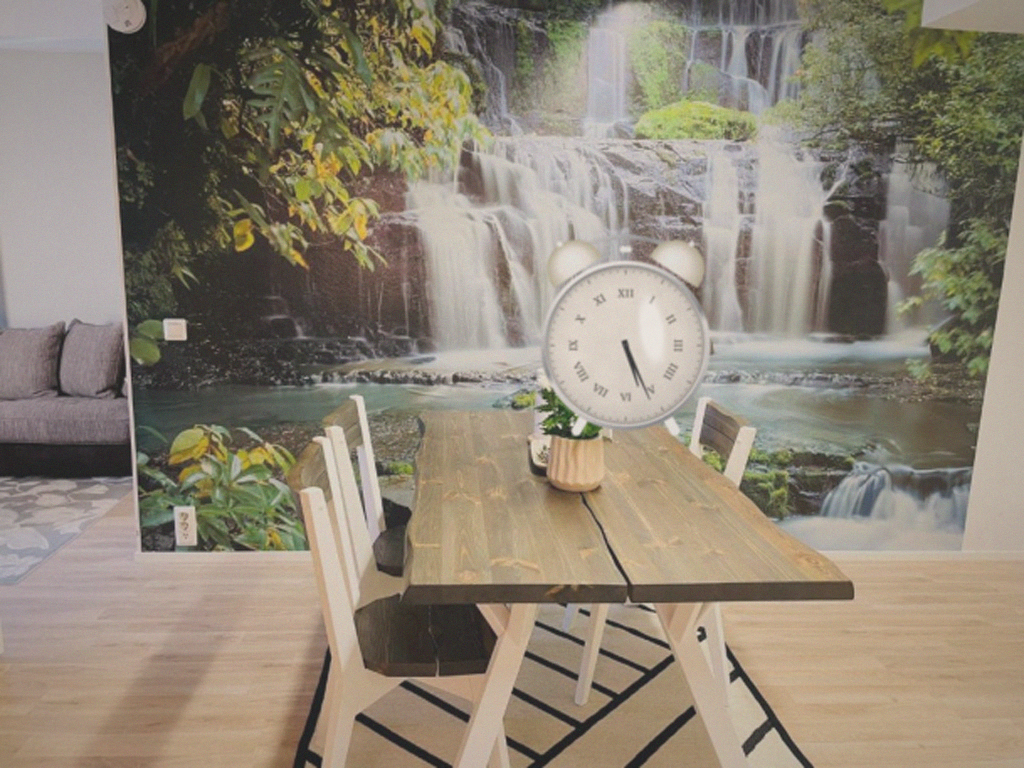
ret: 5:26
